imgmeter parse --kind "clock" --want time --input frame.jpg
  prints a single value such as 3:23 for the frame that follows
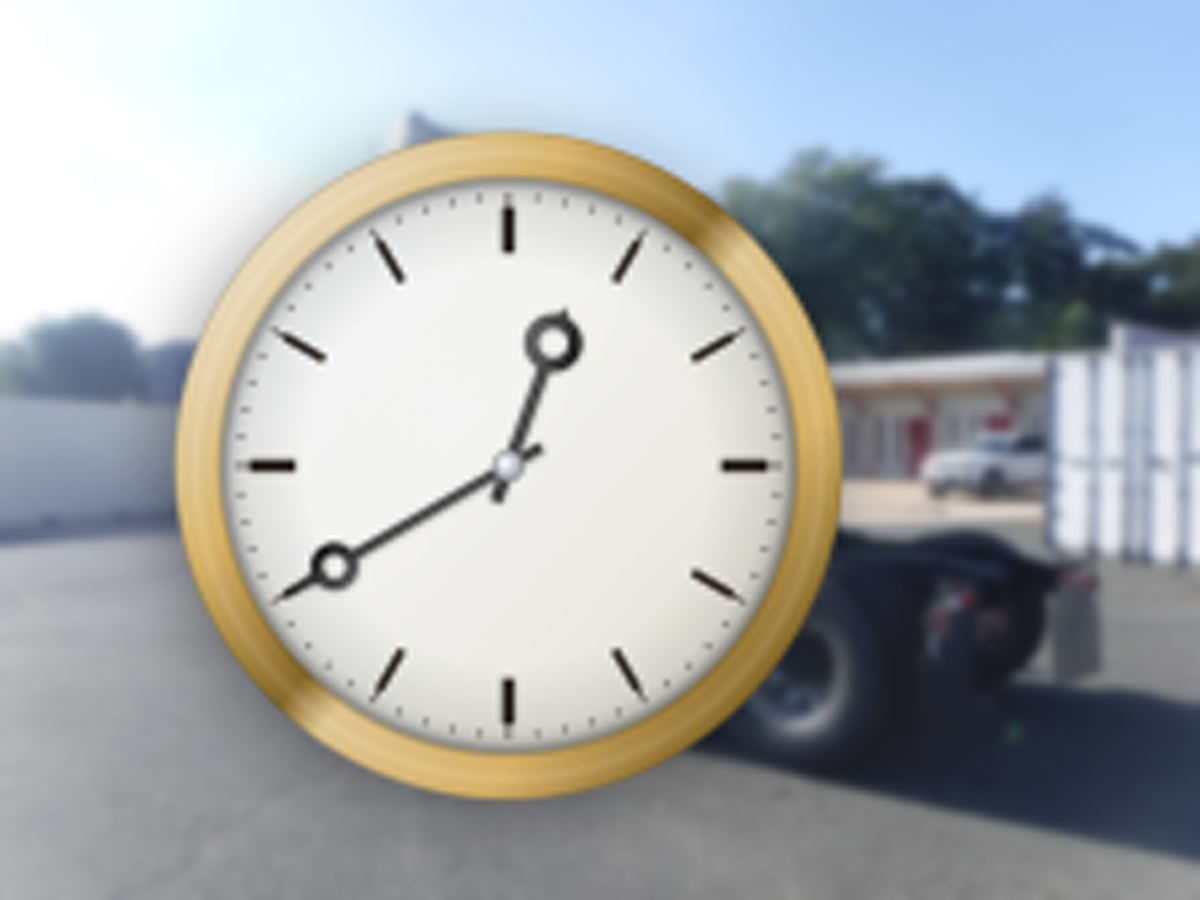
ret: 12:40
